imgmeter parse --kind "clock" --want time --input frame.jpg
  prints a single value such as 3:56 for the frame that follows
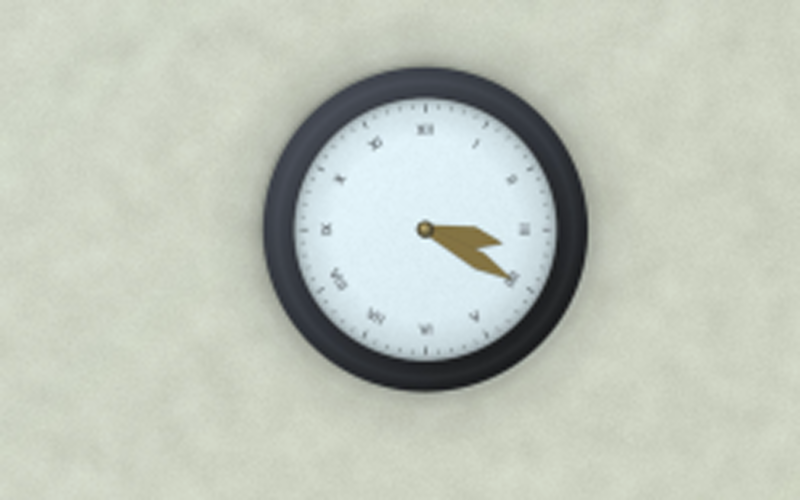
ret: 3:20
